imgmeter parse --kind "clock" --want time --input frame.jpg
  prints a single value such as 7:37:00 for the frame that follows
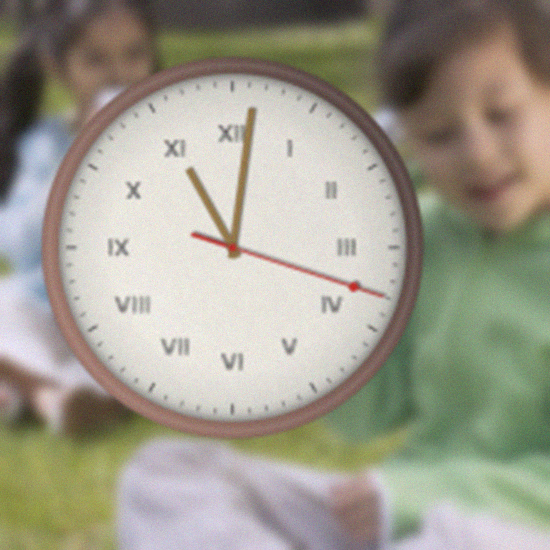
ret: 11:01:18
